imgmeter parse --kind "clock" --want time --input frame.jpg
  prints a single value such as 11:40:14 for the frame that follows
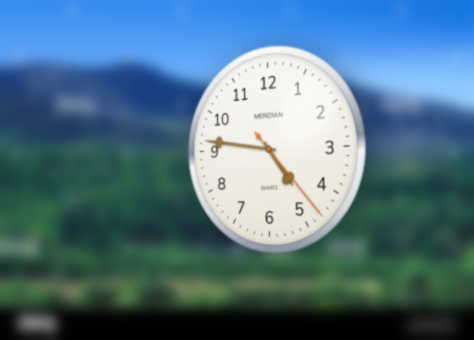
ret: 4:46:23
